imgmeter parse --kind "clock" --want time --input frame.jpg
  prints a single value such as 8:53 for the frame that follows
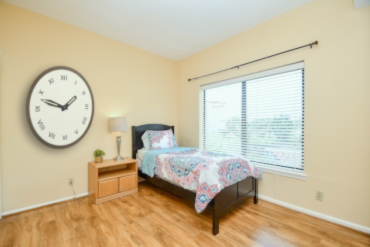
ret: 1:48
